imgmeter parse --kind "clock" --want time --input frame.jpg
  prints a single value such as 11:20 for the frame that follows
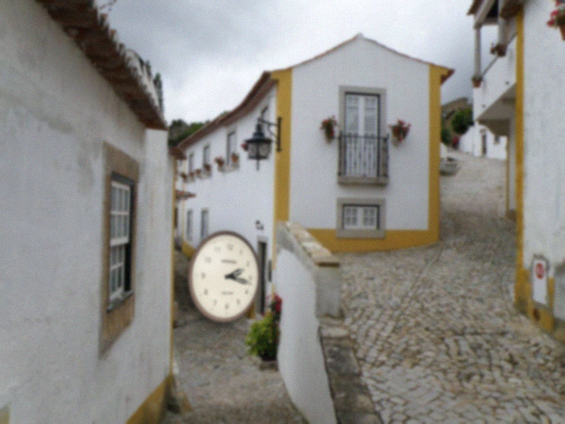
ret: 2:17
